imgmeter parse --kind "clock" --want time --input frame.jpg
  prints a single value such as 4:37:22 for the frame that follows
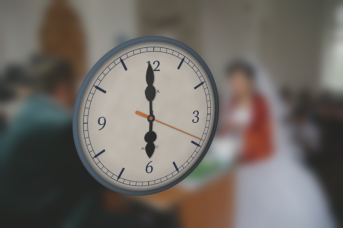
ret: 5:59:19
